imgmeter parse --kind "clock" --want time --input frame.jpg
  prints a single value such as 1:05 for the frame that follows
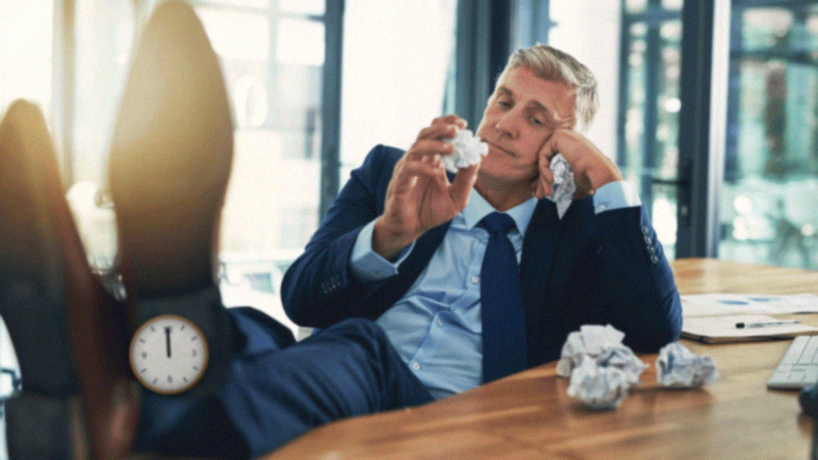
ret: 12:00
